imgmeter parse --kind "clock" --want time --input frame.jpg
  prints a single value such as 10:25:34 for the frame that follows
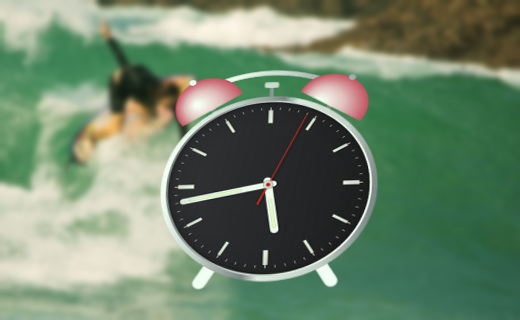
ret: 5:43:04
